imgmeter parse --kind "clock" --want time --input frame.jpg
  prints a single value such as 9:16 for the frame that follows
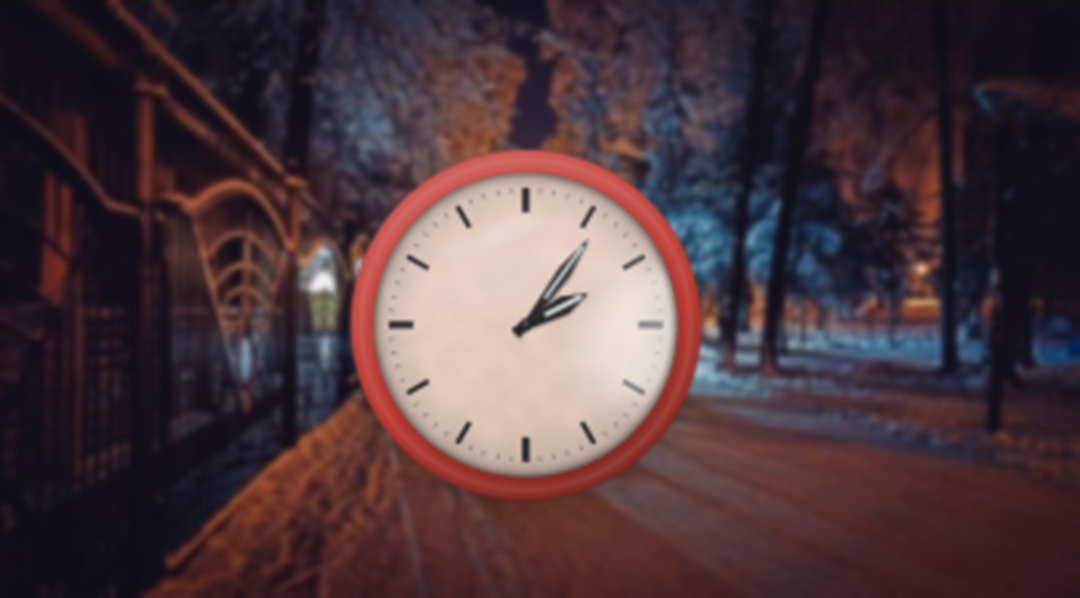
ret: 2:06
